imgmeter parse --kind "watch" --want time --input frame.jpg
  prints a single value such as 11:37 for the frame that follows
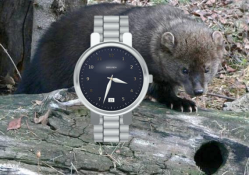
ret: 3:33
